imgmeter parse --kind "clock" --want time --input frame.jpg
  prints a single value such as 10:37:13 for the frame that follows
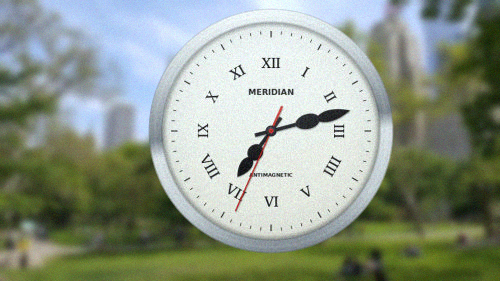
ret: 7:12:34
